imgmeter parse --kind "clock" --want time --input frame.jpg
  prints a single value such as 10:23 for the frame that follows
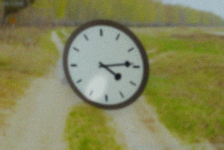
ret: 4:14
